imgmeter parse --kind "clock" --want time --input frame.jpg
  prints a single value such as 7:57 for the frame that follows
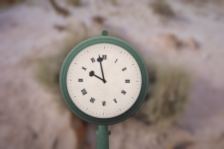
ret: 9:58
